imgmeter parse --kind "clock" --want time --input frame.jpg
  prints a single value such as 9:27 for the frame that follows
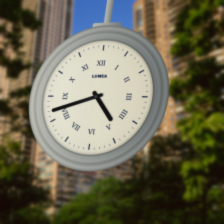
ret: 4:42
